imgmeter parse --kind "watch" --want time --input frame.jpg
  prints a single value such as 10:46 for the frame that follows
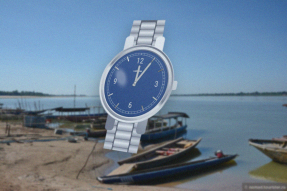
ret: 12:05
